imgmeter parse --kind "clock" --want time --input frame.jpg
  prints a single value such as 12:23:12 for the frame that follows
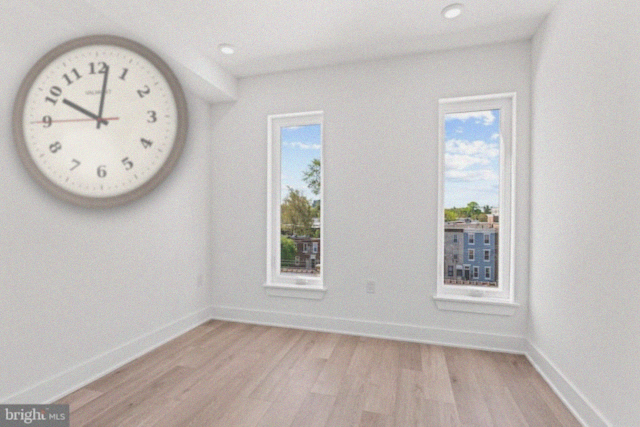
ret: 10:01:45
